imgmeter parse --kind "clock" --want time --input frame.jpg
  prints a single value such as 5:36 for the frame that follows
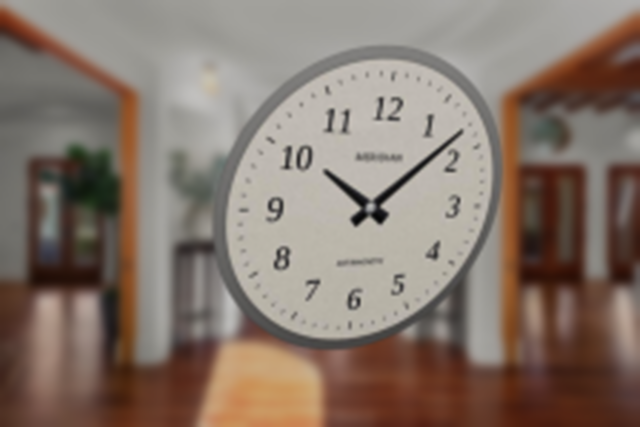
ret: 10:08
